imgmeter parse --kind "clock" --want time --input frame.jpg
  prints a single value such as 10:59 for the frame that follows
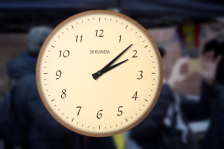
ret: 2:08
